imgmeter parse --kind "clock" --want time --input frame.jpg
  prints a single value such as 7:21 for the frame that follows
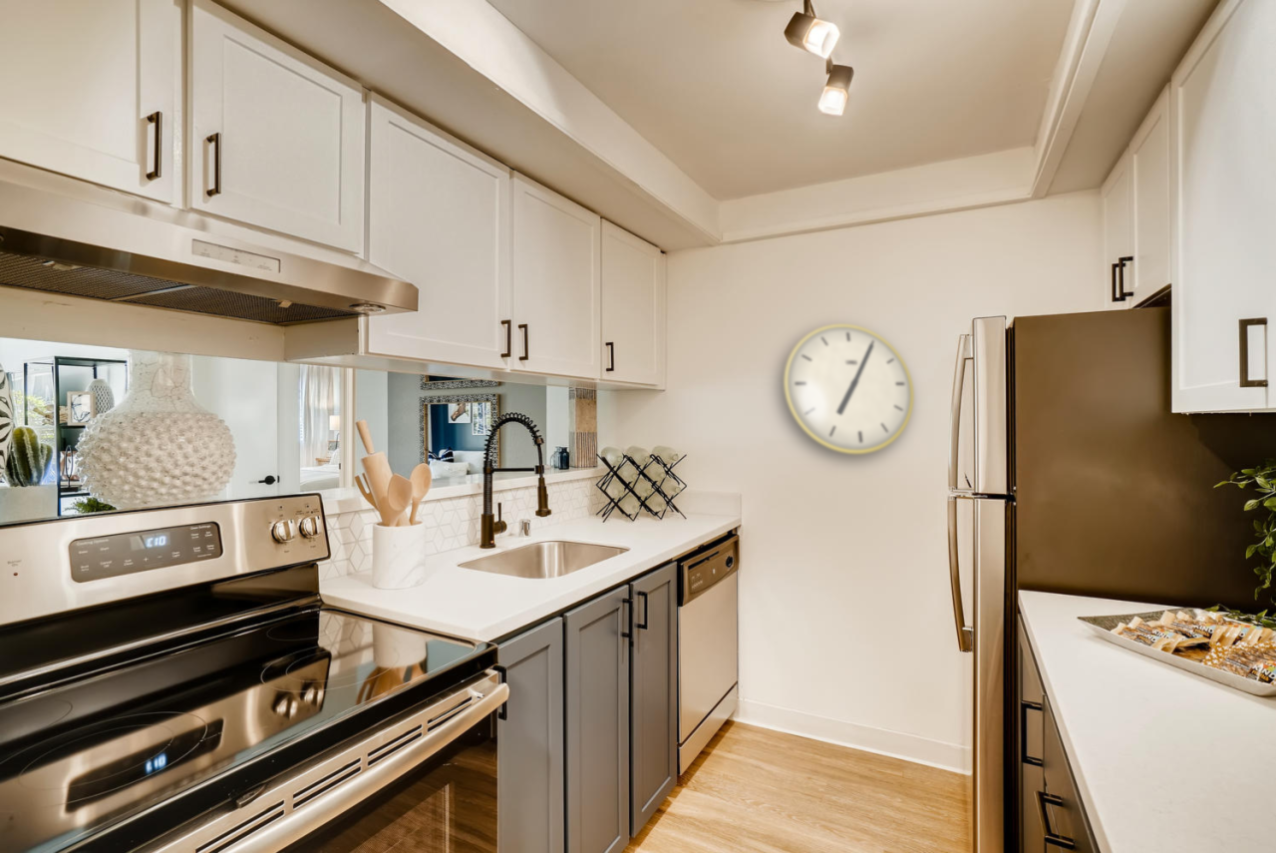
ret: 7:05
